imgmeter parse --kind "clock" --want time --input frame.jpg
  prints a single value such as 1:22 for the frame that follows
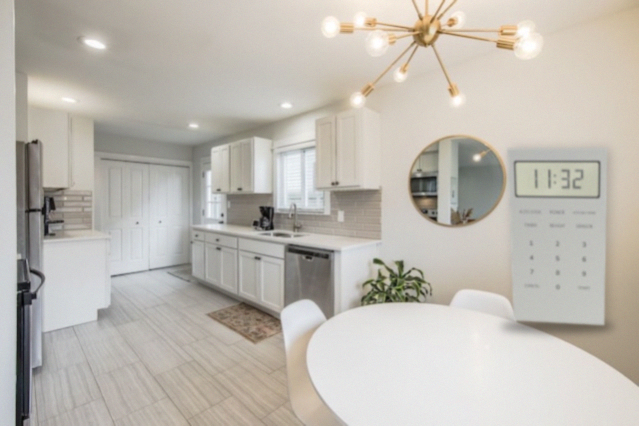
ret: 11:32
